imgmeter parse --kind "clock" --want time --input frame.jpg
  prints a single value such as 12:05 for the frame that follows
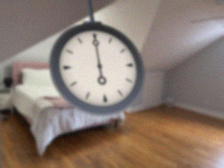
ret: 6:00
